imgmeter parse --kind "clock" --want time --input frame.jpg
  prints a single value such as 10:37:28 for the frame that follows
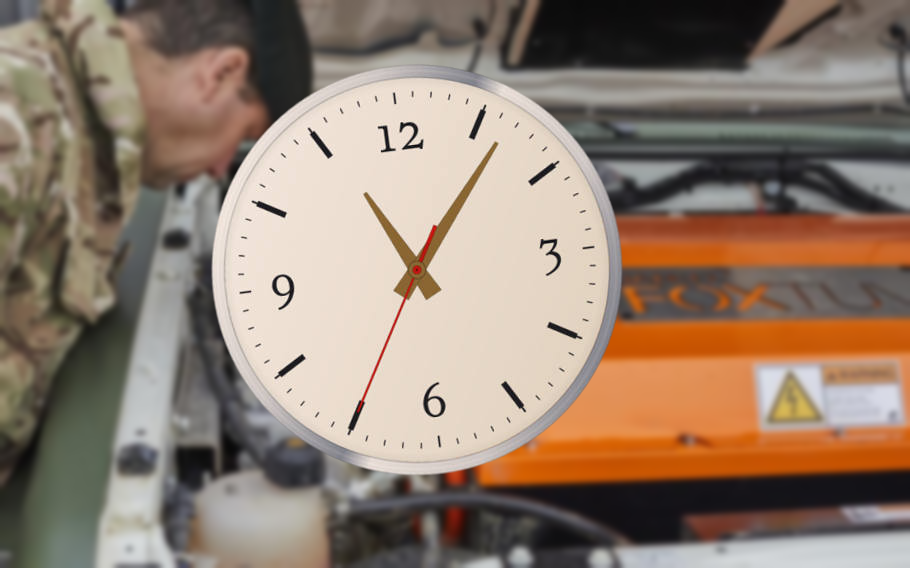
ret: 11:06:35
